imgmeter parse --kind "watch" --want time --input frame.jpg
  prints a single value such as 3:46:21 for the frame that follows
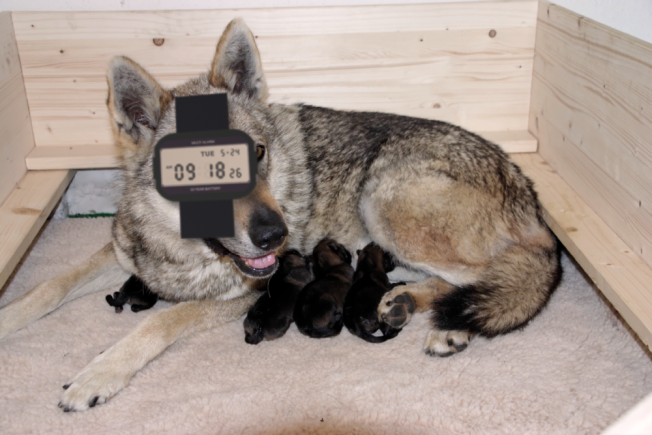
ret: 9:18:26
